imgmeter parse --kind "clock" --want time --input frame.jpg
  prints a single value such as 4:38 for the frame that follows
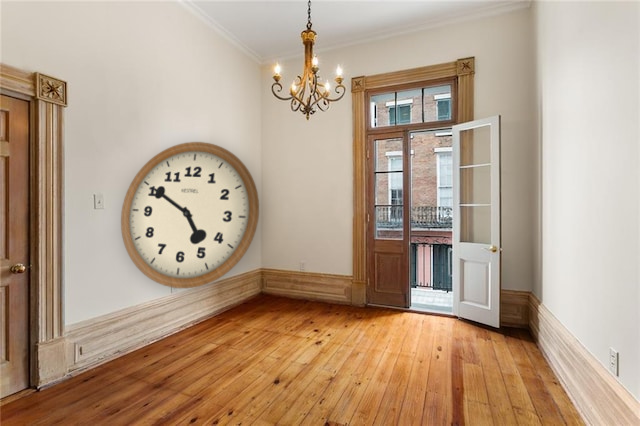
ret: 4:50
